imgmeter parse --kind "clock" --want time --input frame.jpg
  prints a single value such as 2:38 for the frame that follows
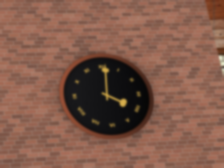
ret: 4:01
